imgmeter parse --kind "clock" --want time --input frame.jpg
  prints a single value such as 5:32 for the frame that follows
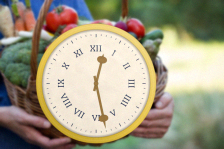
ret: 12:28
